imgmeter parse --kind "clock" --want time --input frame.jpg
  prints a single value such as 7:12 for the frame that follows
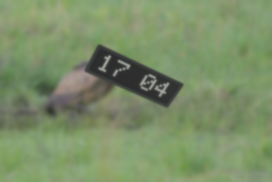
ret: 17:04
